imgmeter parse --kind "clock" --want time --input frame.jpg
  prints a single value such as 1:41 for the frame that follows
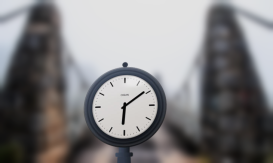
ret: 6:09
